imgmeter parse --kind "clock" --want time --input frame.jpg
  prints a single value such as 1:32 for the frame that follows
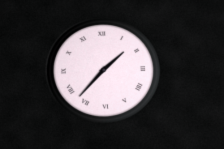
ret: 1:37
